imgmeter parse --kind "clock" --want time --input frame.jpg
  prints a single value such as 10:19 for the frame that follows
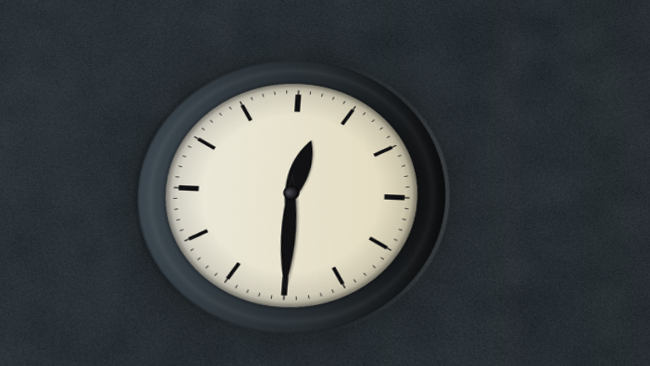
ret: 12:30
